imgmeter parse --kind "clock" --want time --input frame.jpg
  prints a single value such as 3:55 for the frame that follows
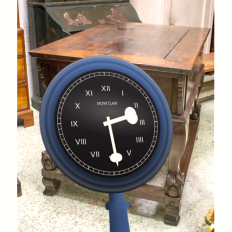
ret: 2:29
